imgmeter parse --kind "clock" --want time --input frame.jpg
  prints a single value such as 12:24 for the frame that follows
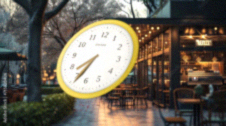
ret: 7:34
